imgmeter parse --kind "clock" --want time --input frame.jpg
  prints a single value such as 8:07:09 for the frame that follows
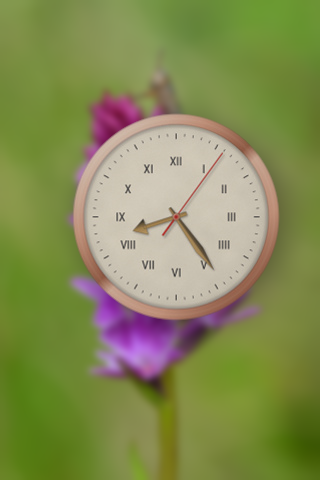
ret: 8:24:06
